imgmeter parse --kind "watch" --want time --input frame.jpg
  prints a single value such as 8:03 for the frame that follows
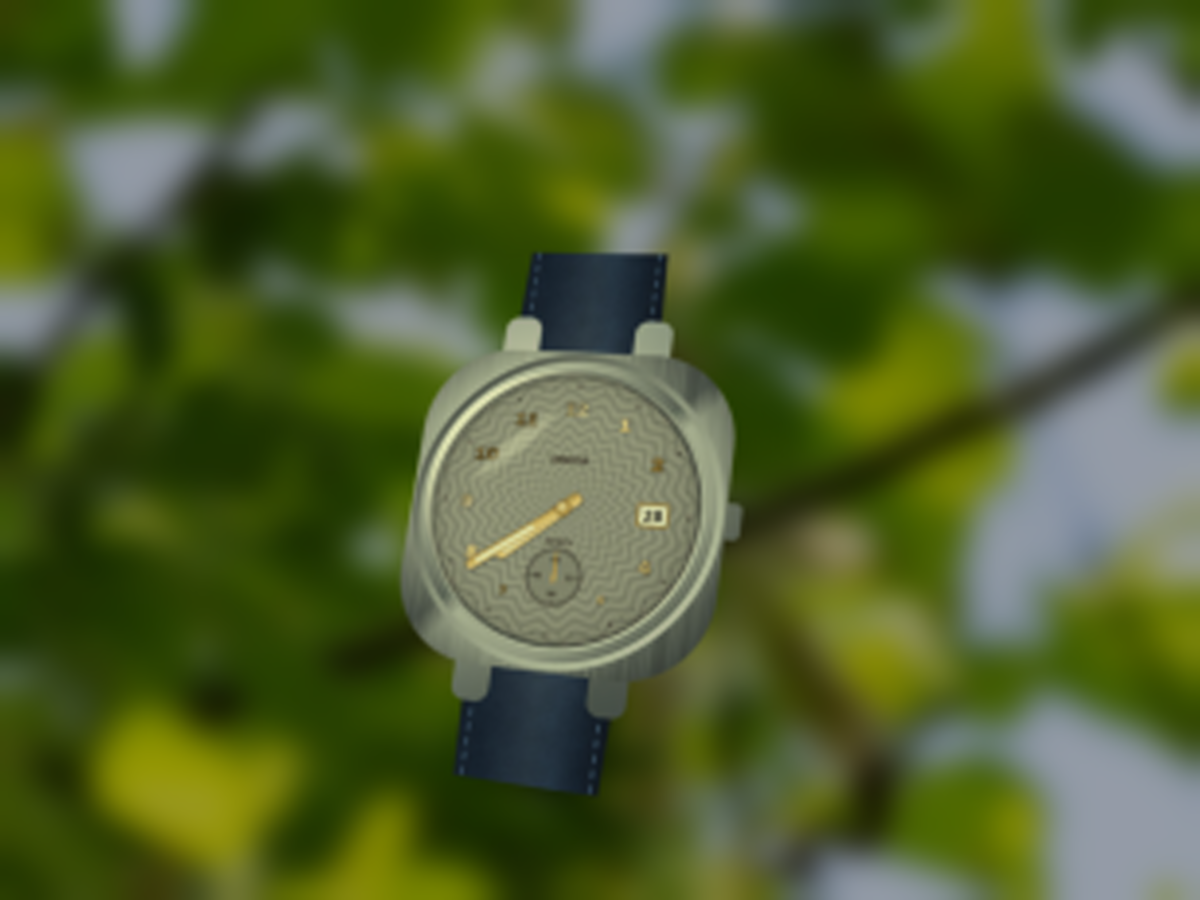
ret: 7:39
